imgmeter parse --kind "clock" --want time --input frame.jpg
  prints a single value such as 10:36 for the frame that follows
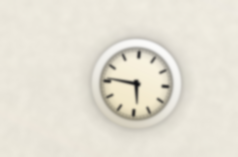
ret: 5:46
